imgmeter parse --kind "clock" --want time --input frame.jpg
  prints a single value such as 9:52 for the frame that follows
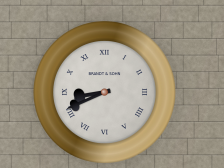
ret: 8:41
